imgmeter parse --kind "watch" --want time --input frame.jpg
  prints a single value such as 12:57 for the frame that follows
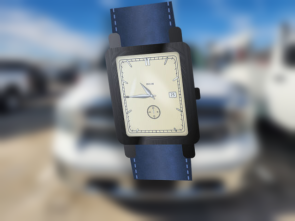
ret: 10:45
